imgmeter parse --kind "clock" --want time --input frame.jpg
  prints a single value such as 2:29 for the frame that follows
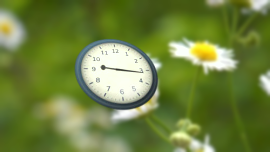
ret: 9:16
